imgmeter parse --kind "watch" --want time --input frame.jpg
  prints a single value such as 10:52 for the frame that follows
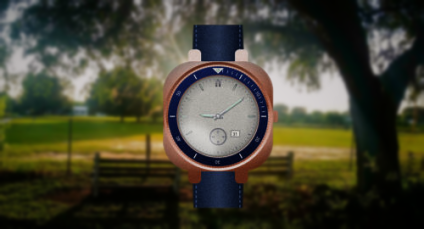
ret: 9:09
